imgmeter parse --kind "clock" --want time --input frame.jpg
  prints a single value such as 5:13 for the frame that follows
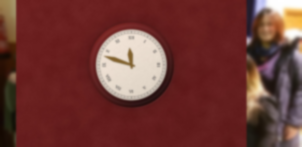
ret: 11:48
